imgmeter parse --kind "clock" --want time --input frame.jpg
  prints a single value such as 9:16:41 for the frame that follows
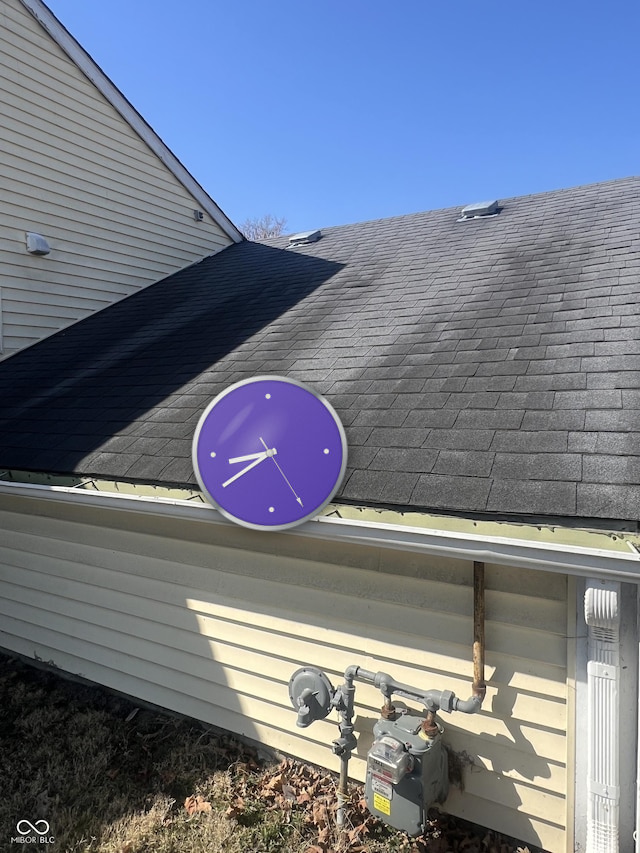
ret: 8:39:25
